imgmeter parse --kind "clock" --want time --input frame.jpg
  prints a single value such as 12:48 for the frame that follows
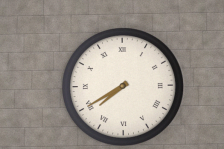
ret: 7:40
